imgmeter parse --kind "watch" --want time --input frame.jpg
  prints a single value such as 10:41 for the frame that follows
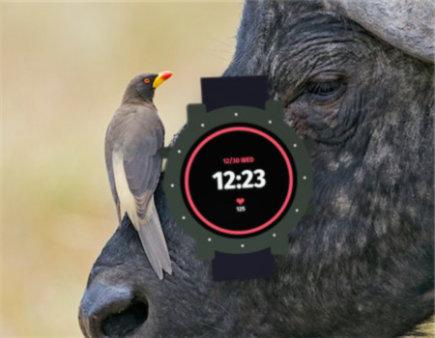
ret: 12:23
